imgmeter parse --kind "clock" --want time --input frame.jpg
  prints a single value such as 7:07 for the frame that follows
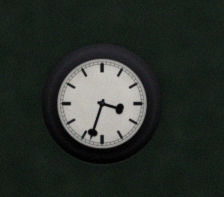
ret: 3:33
